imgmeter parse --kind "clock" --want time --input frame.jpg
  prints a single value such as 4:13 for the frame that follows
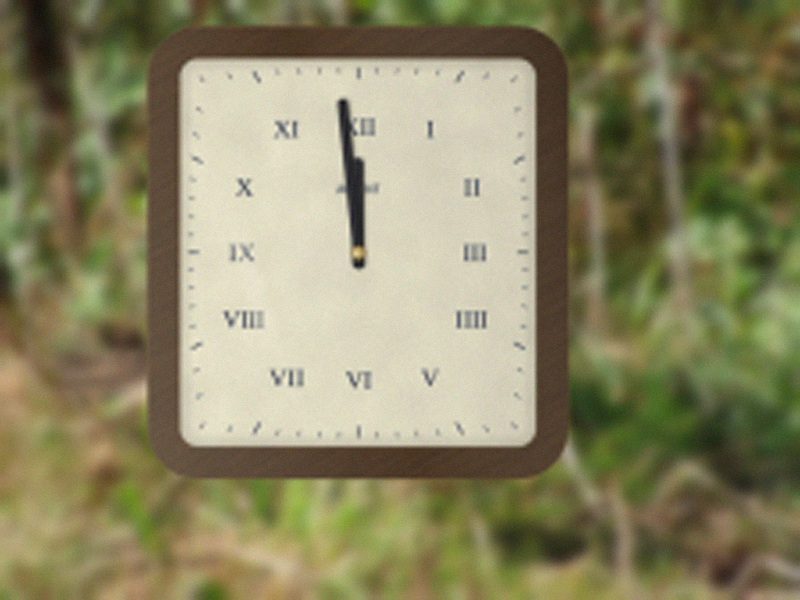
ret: 11:59
